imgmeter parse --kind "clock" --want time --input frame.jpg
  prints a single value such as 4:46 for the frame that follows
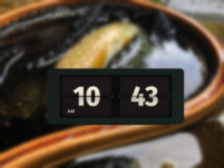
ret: 10:43
